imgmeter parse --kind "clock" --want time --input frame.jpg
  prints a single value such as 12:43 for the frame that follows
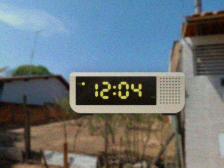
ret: 12:04
